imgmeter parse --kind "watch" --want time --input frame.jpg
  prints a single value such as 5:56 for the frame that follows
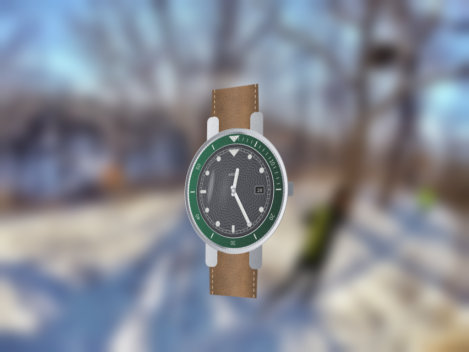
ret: 12:25
